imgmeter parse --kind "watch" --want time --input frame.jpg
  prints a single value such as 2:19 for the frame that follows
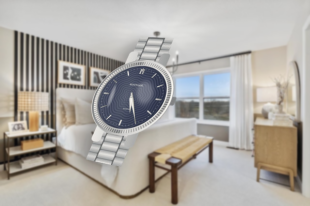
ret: 5:25
